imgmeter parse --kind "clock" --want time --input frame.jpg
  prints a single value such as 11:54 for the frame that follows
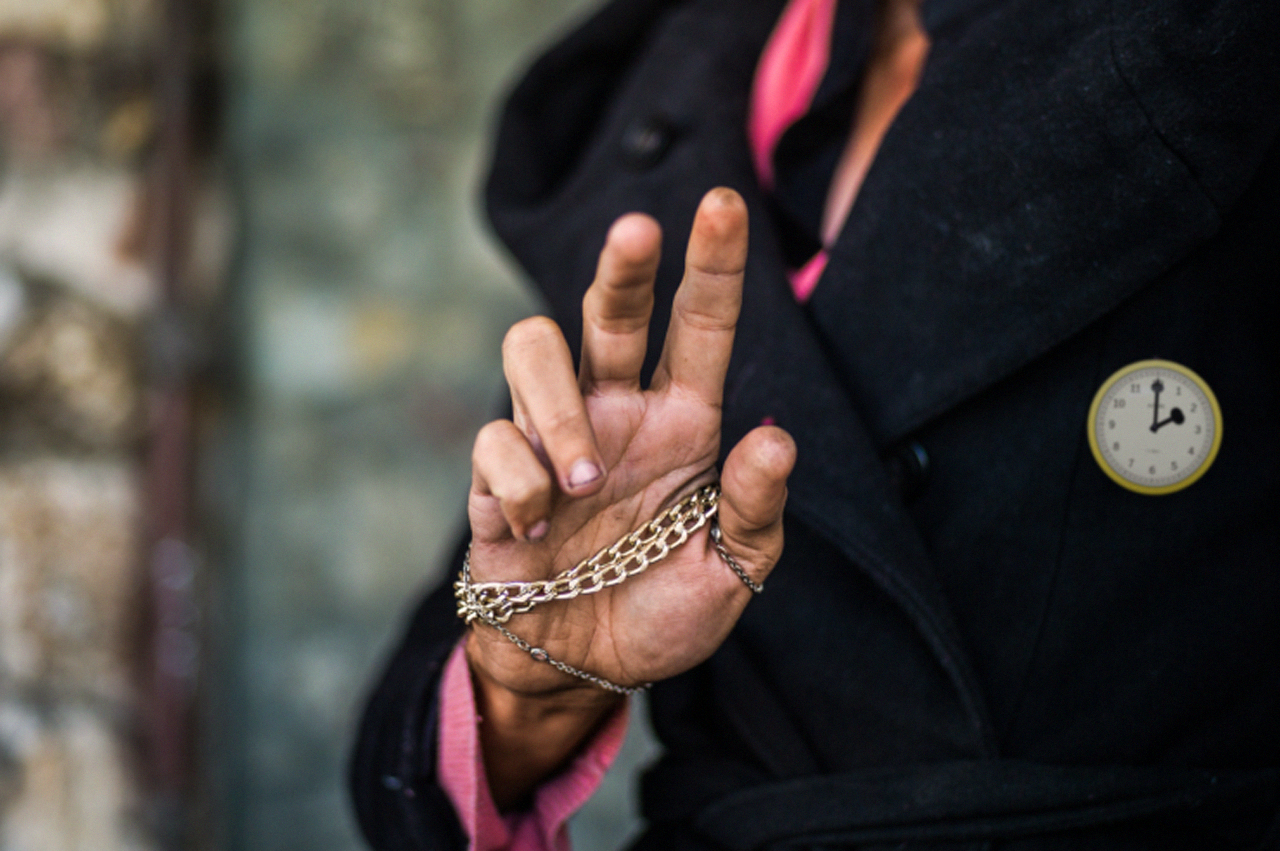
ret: 2:00
